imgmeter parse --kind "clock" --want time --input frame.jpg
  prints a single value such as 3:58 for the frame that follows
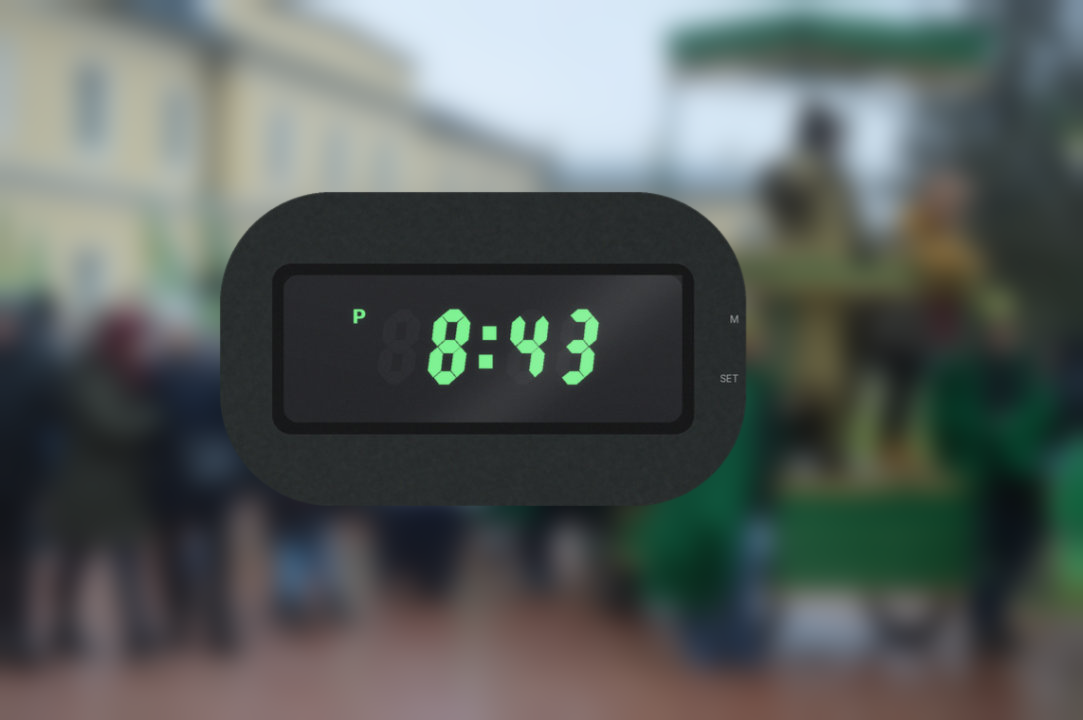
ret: 8:43
